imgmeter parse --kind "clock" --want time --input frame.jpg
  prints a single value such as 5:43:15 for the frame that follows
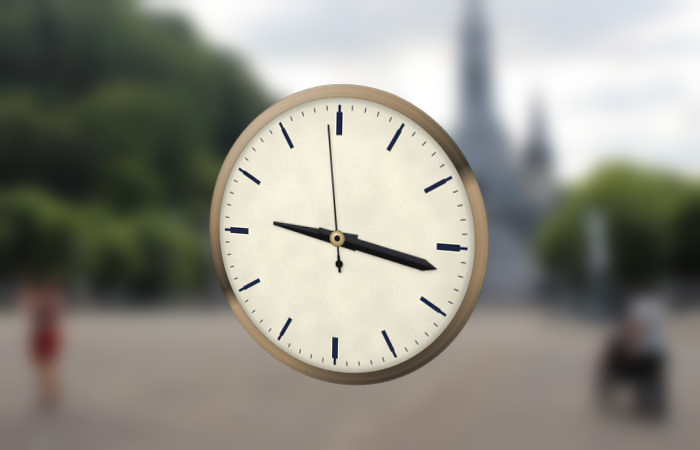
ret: 9:16:59
